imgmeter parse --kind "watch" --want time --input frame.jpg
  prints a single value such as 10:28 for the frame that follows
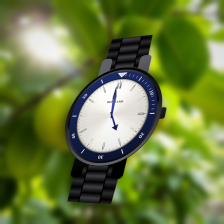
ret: 4:59
